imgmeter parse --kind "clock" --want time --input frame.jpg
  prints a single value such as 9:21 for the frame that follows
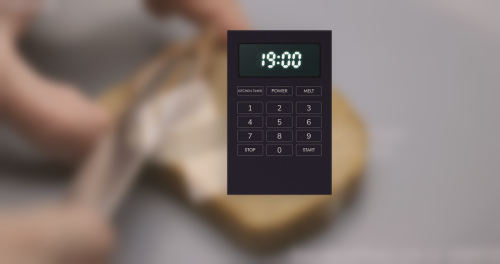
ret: 19:00
